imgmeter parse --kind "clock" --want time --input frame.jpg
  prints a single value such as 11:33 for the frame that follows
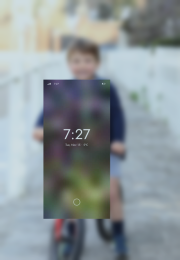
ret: 7:27
